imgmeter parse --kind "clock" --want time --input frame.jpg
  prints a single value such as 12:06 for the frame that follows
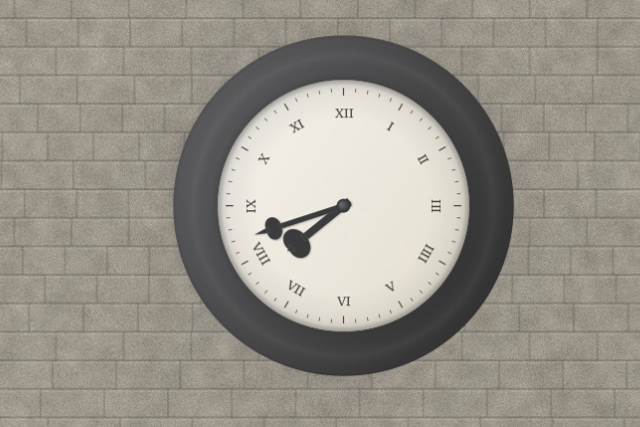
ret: 7:42
